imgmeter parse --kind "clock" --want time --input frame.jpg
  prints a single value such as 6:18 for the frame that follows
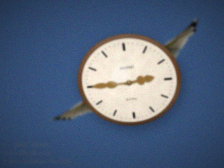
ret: 2:45
